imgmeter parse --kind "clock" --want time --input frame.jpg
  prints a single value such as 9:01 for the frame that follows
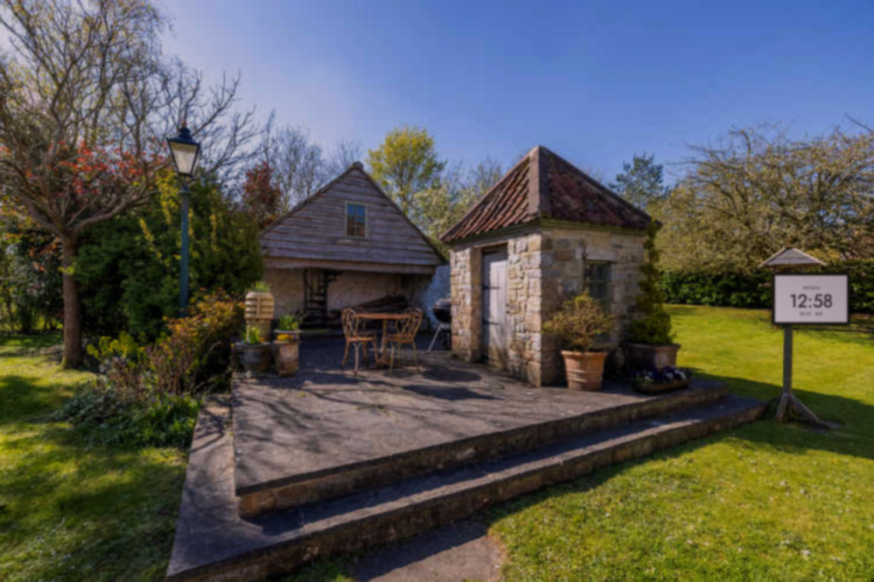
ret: 12:58
